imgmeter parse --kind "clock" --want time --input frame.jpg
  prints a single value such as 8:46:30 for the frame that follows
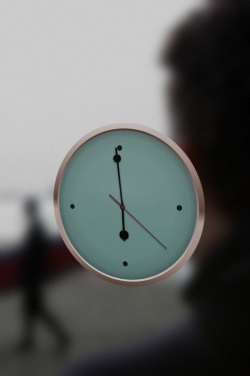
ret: 5:59:22
